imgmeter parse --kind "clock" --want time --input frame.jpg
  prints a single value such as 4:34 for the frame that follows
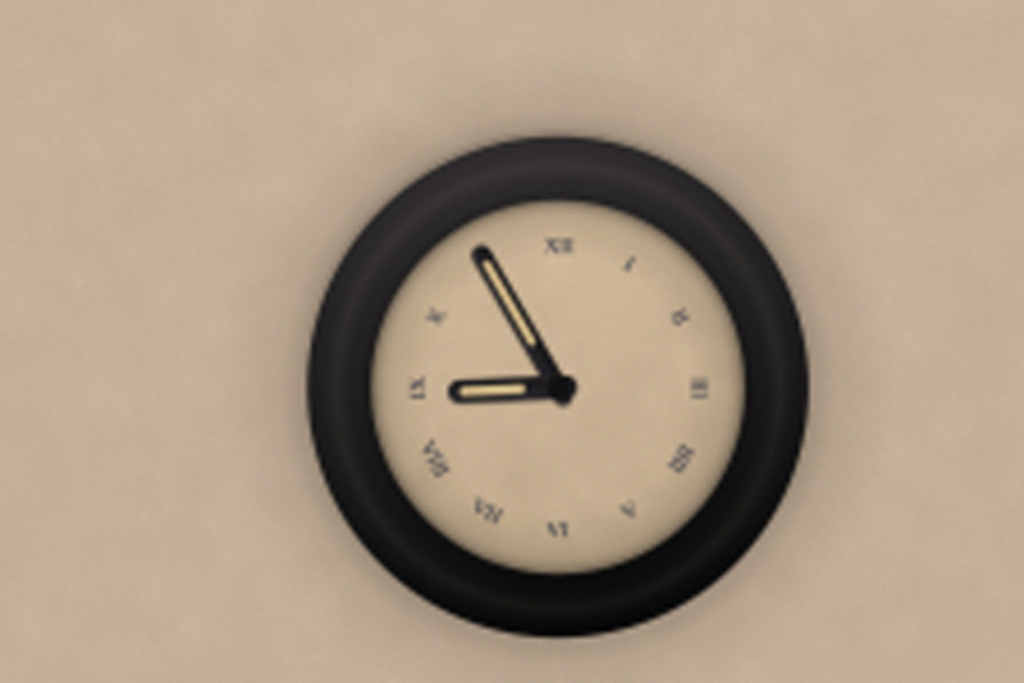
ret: 8:55
